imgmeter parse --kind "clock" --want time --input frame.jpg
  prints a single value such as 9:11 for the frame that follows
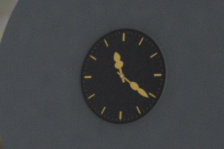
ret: 11:21
